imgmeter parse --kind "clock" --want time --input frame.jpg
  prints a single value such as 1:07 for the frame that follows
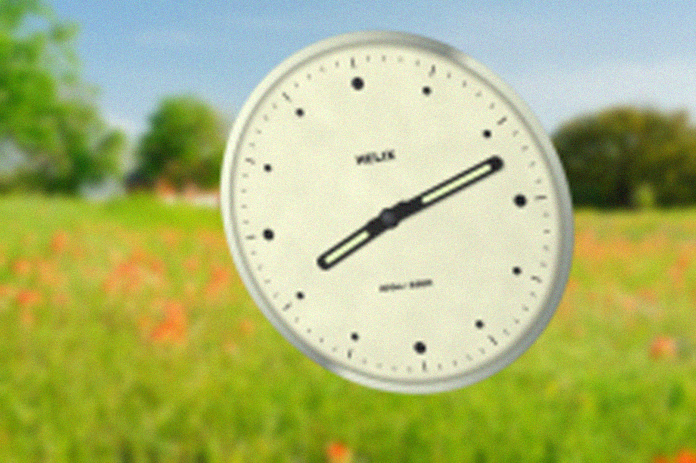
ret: 8:12
